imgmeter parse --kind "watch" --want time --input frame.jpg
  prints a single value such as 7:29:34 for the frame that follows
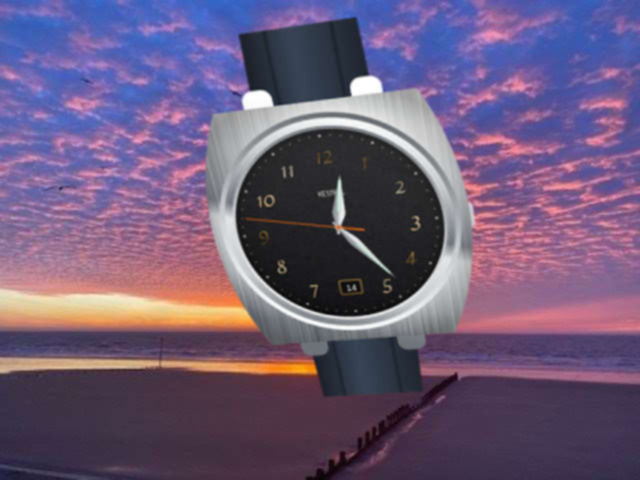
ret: 12:23:47
